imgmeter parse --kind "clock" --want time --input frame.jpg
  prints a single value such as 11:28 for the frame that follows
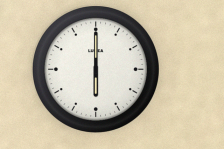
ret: 6:00
